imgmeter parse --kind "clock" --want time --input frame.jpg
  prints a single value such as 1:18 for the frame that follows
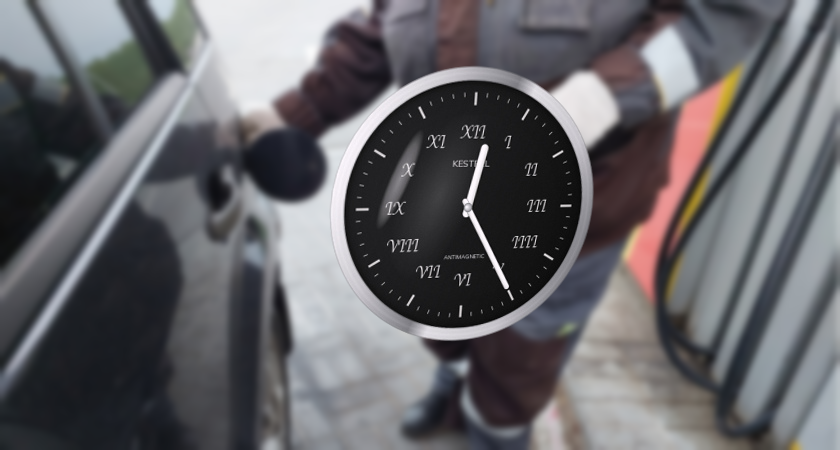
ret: 12:25
